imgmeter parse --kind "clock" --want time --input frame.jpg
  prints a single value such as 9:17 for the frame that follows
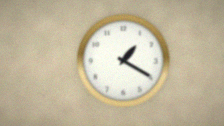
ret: 1:20
